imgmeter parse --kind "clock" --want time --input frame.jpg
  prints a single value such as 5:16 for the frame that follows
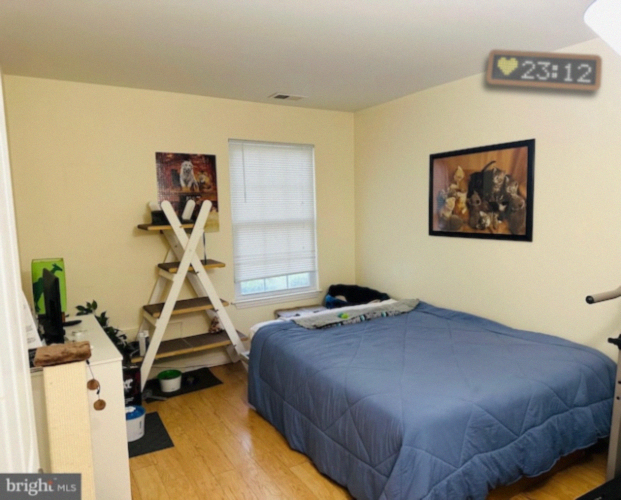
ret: 23:12
